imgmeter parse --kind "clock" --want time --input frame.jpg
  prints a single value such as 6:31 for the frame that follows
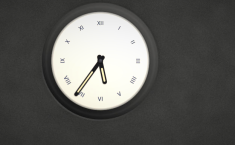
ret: 5:36
